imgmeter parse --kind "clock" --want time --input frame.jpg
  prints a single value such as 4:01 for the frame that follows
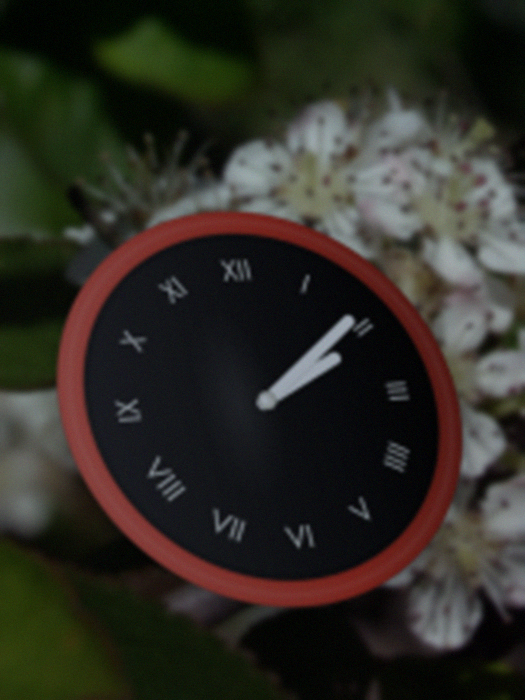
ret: 2:09
